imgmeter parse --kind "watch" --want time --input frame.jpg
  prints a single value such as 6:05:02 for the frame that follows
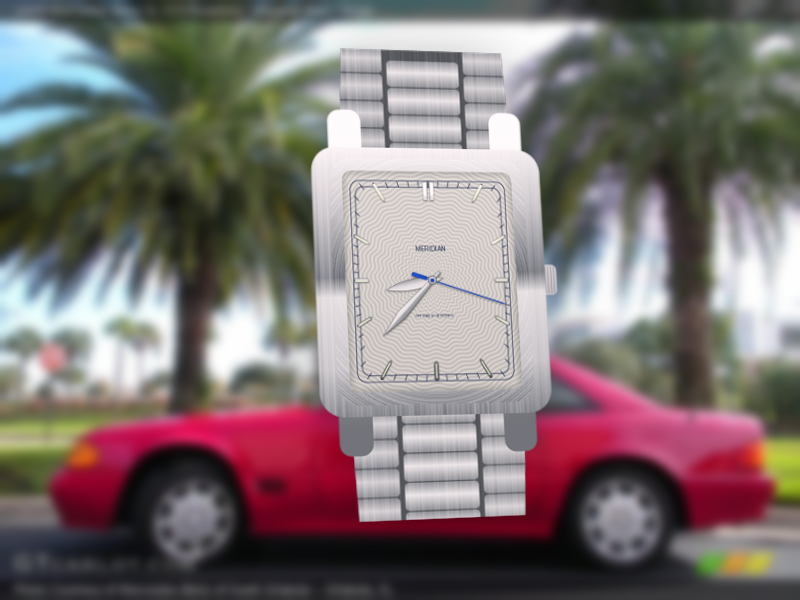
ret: 8:37:18
